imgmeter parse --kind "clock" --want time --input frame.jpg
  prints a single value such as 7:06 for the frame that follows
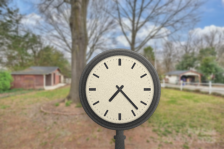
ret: 7:23
